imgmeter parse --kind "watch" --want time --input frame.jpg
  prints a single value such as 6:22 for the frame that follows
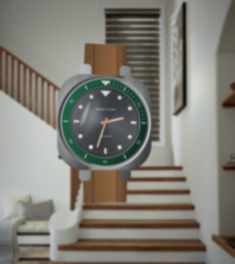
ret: 2:33
